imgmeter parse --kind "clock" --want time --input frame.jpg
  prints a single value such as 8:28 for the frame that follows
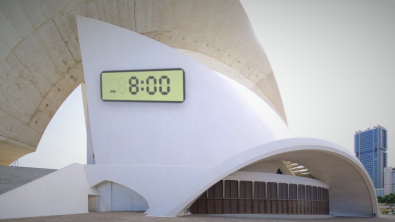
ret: 8:00
